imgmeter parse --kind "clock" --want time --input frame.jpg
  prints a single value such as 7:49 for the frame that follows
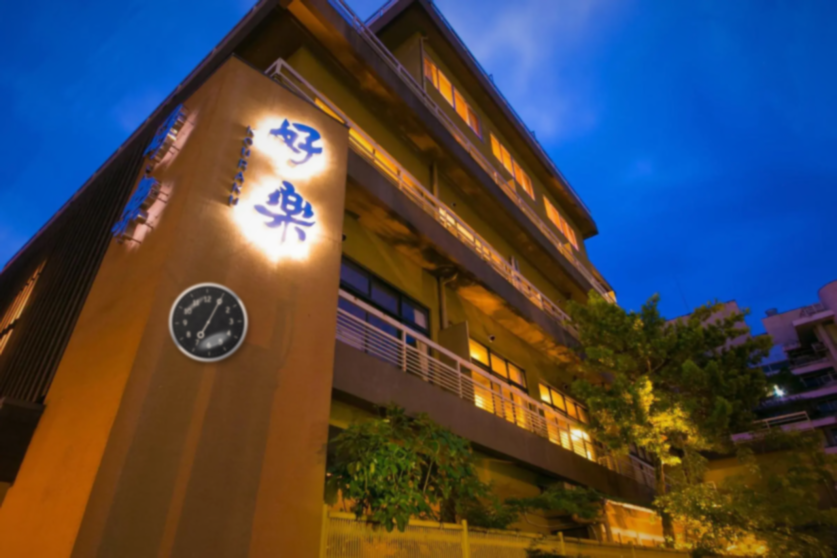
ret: 7:05
